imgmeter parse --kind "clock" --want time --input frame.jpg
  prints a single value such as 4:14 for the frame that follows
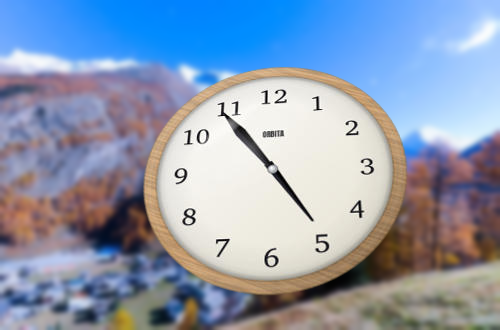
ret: 4:54
